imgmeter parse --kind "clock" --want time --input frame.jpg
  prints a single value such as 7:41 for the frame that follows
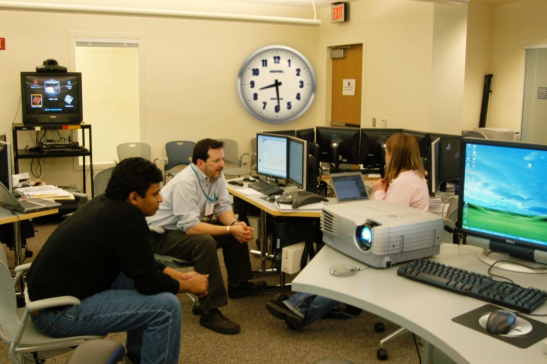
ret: 8:29
